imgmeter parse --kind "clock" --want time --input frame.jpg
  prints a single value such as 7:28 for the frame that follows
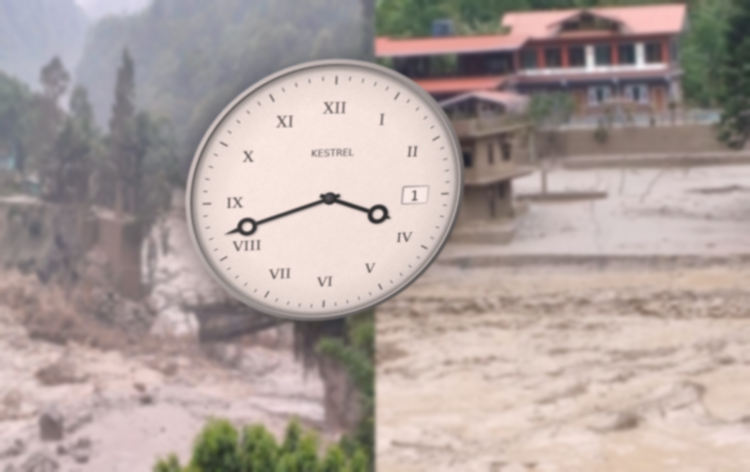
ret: 3:42
